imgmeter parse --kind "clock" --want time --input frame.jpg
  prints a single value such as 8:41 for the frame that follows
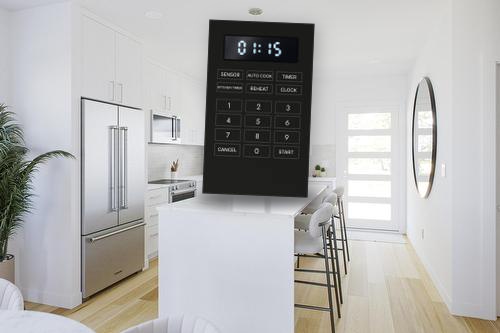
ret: 1:15
